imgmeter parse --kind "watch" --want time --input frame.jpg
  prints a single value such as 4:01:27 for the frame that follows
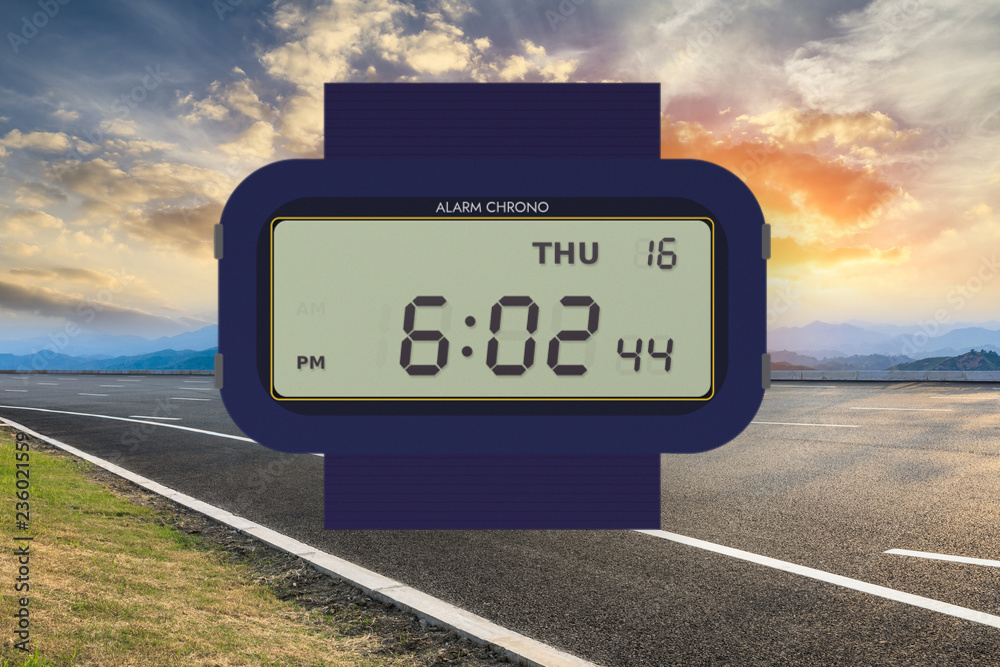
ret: 6:02:44
